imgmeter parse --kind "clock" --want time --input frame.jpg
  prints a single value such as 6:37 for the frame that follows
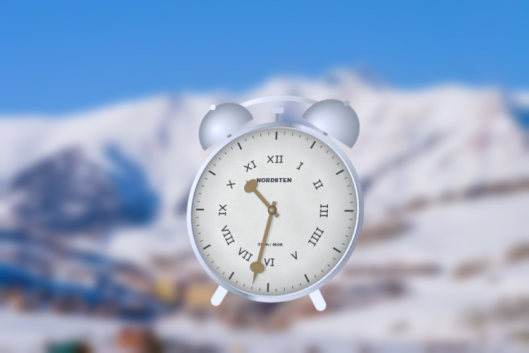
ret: 10:32
